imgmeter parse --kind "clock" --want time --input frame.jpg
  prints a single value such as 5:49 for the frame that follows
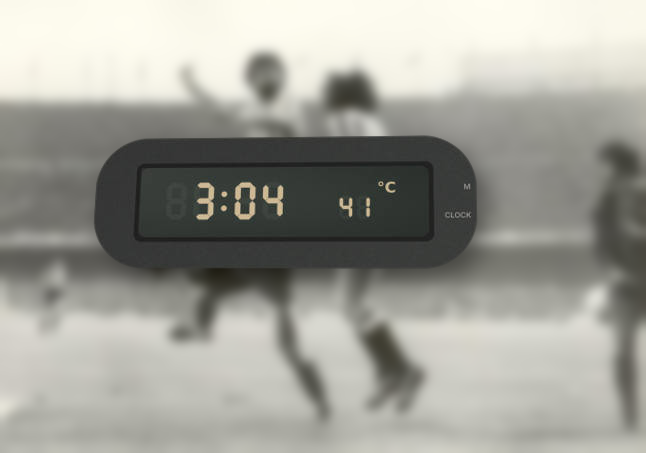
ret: 3:04
